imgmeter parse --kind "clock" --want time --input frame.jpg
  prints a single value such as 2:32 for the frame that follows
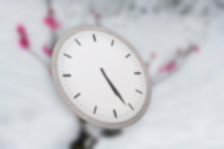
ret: 5:26
